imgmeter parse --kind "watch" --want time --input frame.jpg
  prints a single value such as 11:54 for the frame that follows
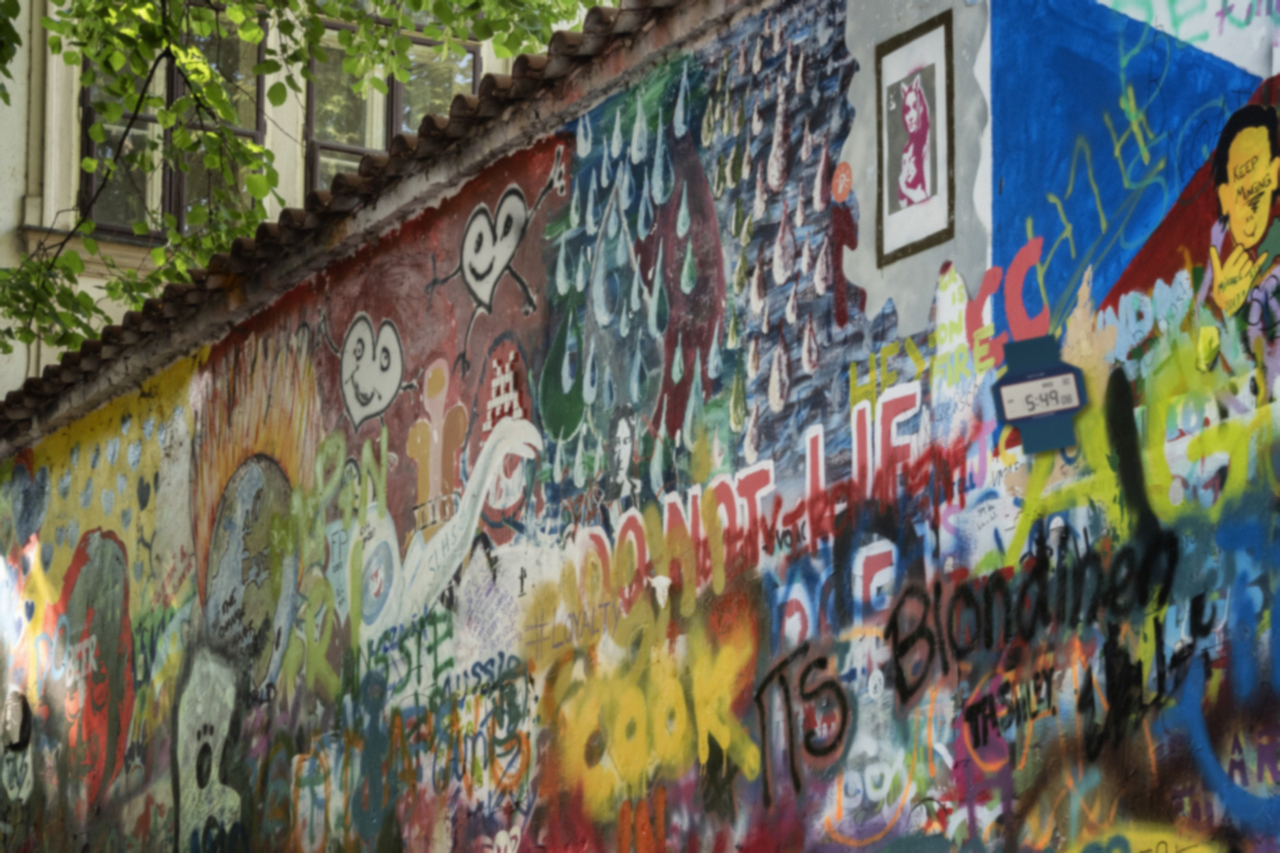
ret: 5:49
